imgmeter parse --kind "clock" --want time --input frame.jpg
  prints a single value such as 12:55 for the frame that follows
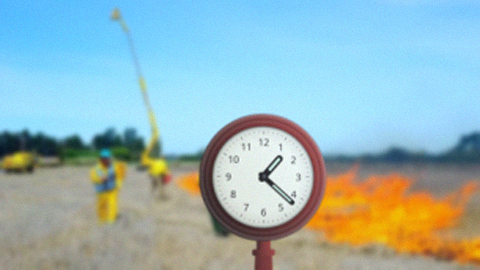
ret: 1:22
